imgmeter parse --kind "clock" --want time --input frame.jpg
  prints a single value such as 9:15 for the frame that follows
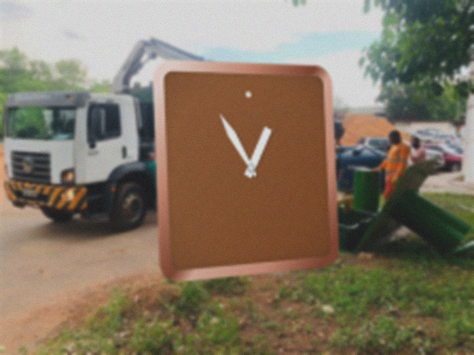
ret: 12:55
